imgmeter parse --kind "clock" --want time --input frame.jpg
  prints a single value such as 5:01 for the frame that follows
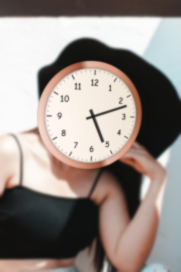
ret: 5:12
